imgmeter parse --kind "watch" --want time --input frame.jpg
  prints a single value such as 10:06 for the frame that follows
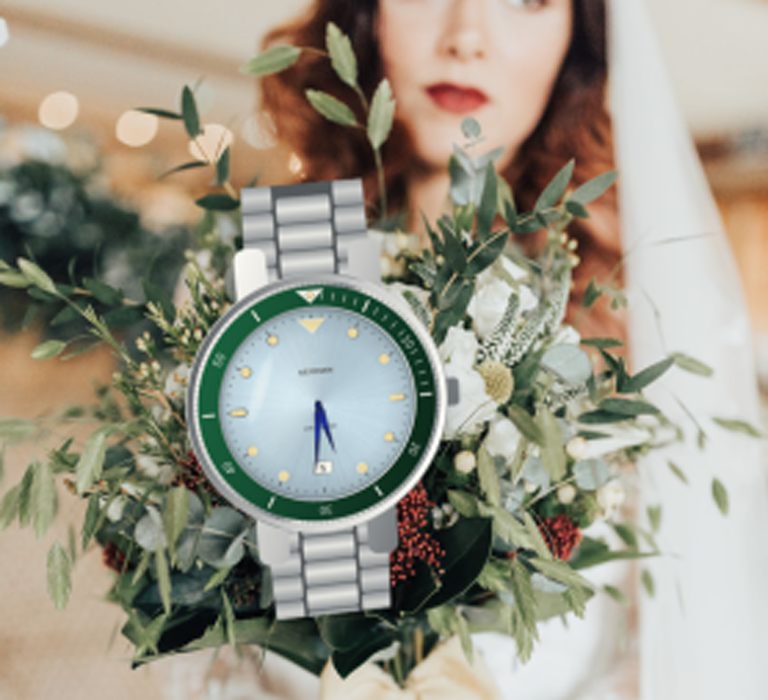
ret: 5:31
